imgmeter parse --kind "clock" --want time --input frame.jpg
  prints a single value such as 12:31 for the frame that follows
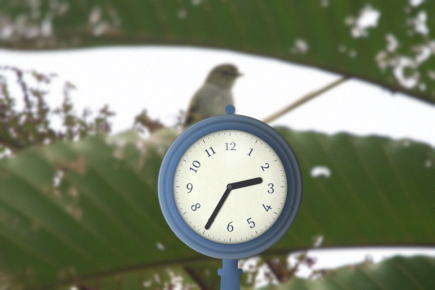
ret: 2:35
